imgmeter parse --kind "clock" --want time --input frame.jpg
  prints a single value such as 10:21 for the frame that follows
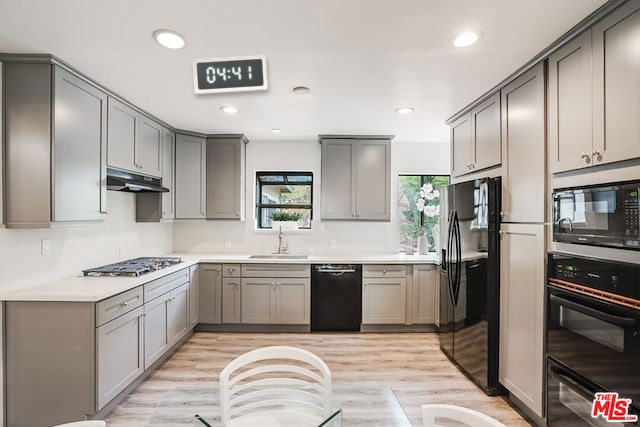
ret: 4:41
